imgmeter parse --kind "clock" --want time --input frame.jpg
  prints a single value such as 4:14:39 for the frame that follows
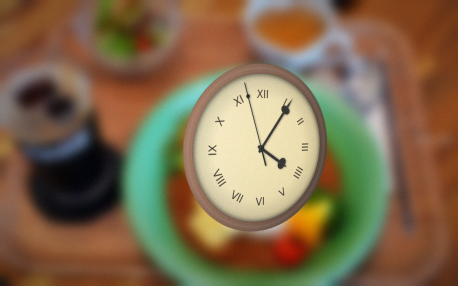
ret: 4:05:57
